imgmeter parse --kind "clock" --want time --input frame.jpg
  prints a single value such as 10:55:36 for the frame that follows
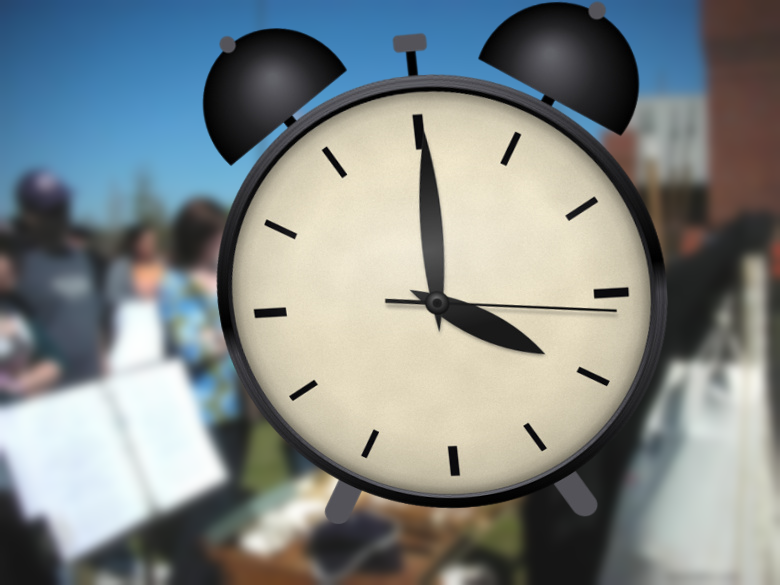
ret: 4:00:16
